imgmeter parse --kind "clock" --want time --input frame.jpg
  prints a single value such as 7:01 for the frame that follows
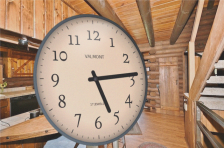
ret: 5:14
